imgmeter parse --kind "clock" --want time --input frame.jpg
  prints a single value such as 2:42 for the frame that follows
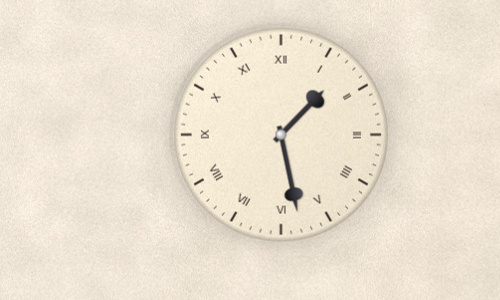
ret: 1:28
